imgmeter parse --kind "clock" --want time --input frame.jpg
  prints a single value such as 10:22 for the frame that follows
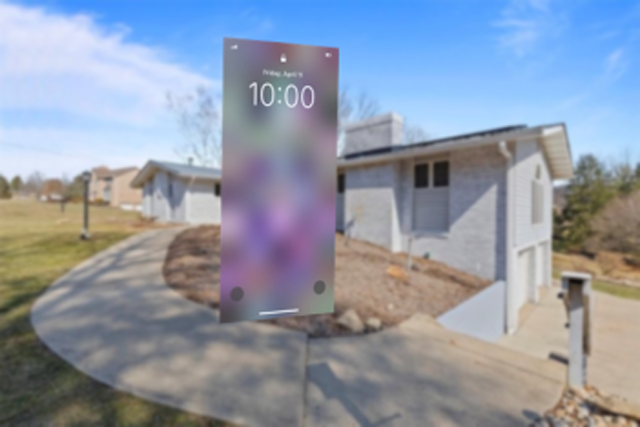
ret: 10:00
